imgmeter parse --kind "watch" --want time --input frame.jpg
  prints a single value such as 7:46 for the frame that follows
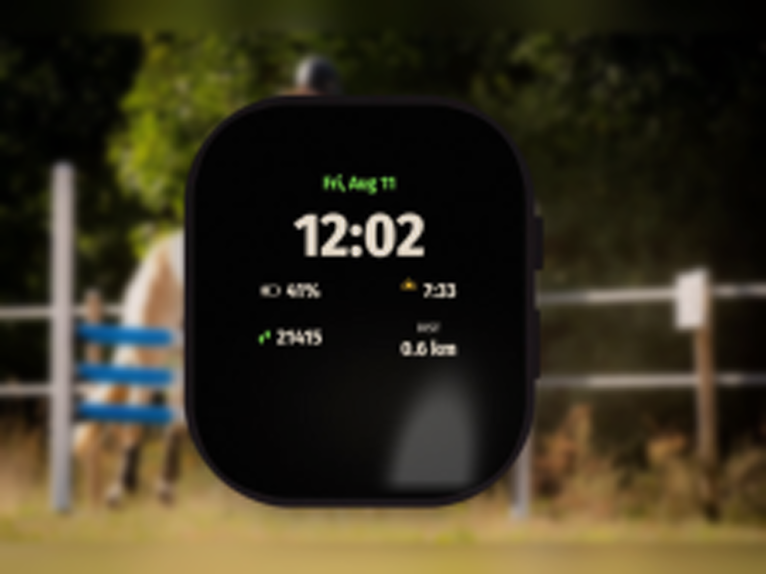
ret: 12:02
